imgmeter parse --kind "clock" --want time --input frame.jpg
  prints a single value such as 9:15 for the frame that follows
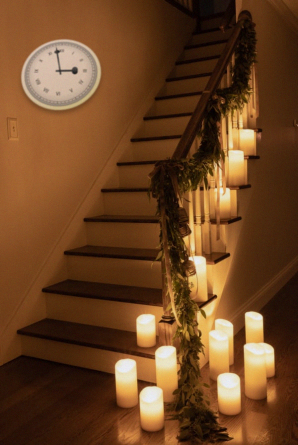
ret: 2:58
